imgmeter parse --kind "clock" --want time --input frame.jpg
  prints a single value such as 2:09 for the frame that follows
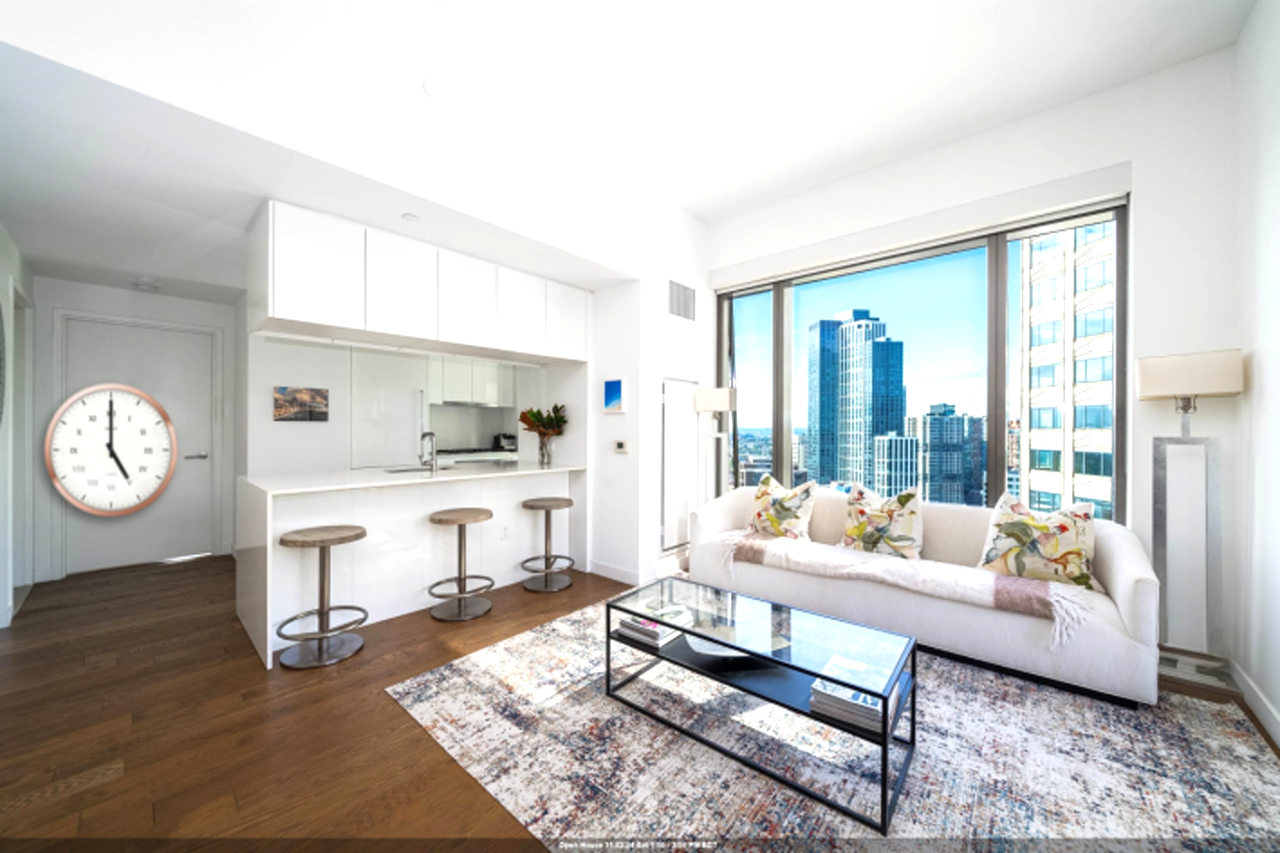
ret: 5:00
